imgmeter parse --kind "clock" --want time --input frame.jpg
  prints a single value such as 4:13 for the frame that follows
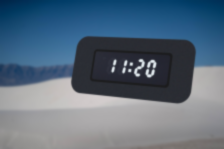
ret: 11:20
